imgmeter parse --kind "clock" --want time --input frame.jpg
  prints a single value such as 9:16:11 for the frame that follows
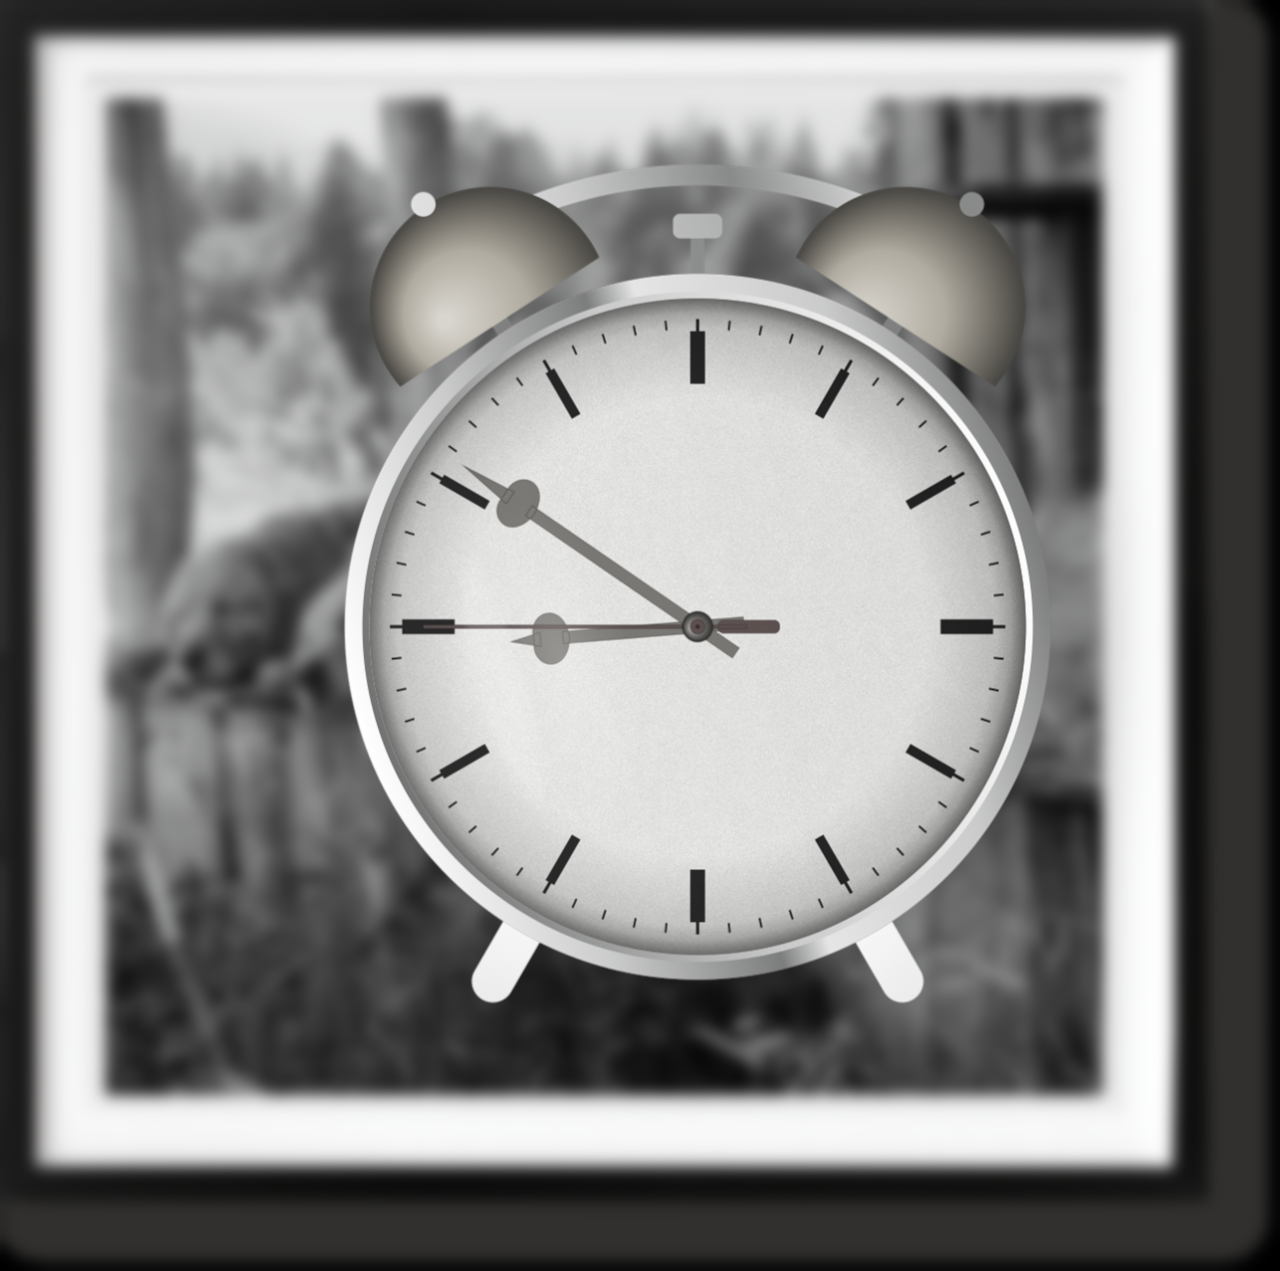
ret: 8:50:45
